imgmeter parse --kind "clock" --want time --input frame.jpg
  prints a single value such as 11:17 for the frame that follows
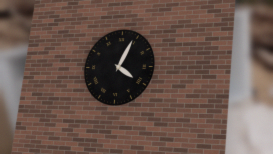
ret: 4:04
